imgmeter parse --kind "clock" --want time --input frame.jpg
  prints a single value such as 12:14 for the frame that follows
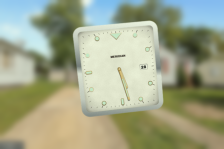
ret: 5:28
